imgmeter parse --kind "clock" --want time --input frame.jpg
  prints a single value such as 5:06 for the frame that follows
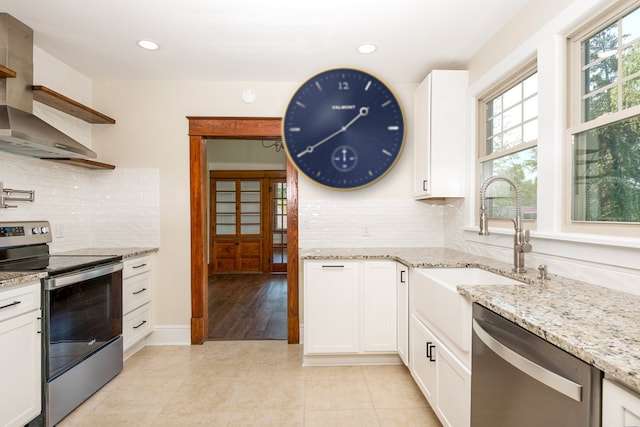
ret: 1:40
